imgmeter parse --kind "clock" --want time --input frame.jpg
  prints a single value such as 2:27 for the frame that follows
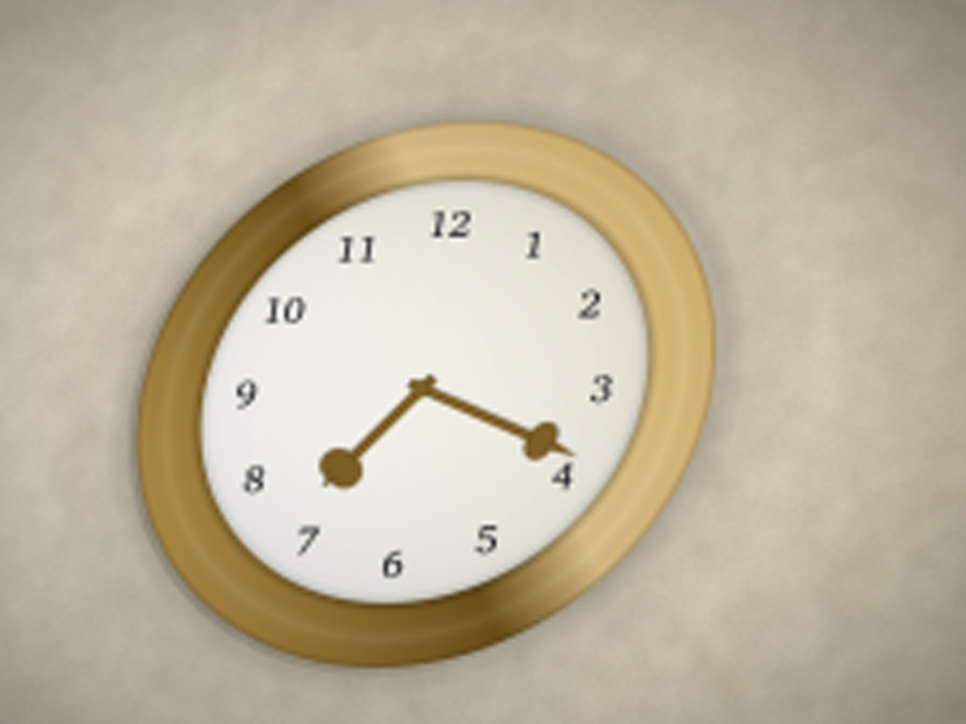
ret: 7:19
